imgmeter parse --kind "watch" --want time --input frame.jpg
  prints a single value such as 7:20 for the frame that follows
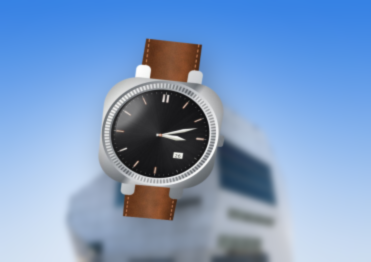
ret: 3:12
